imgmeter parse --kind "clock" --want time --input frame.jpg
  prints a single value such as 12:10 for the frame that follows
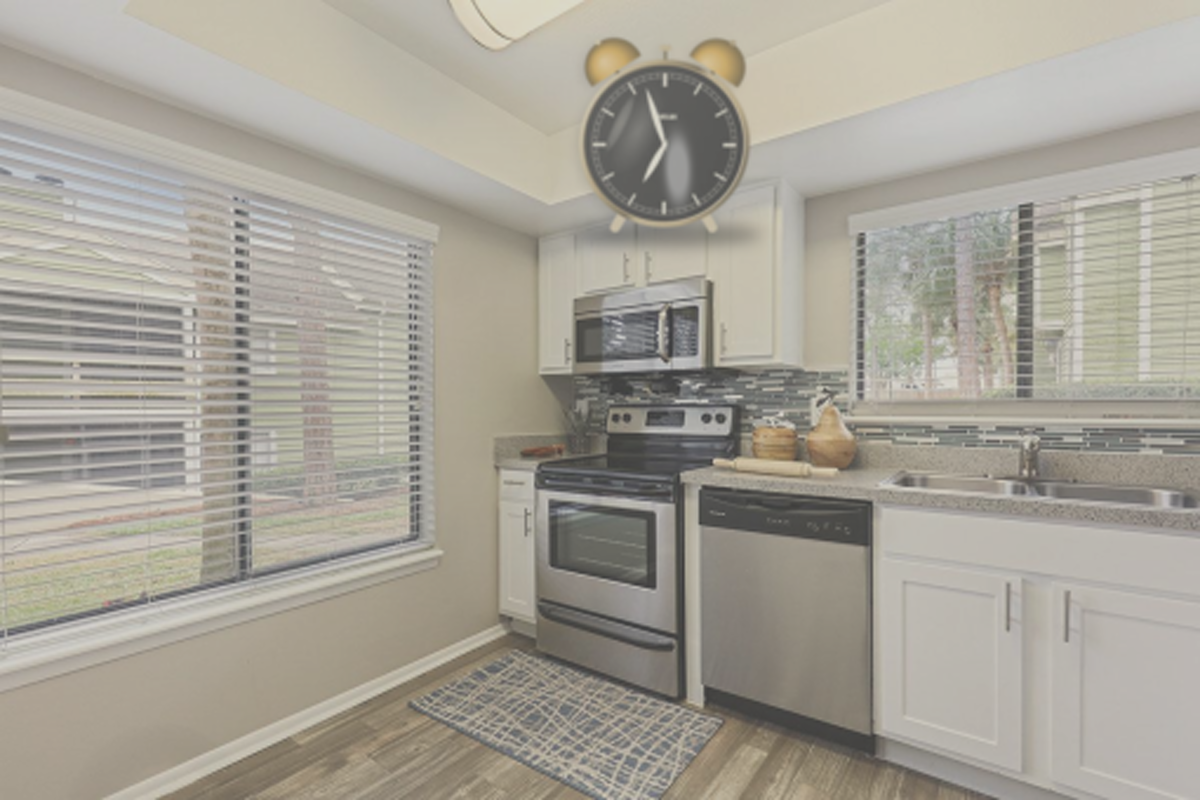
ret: 6:57
